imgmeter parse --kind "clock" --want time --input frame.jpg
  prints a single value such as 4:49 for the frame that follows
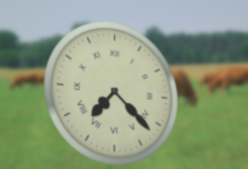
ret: 7:22
